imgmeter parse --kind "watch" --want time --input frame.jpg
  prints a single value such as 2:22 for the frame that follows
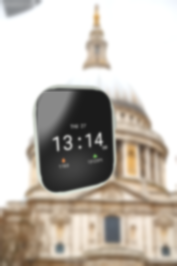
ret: 13:14
